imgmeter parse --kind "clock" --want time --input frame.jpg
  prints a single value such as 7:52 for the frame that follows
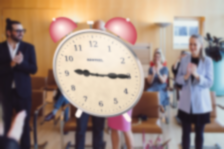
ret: 9:15
